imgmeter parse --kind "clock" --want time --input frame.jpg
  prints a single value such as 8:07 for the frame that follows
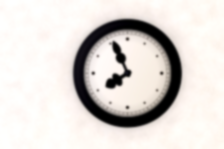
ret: 7:56
